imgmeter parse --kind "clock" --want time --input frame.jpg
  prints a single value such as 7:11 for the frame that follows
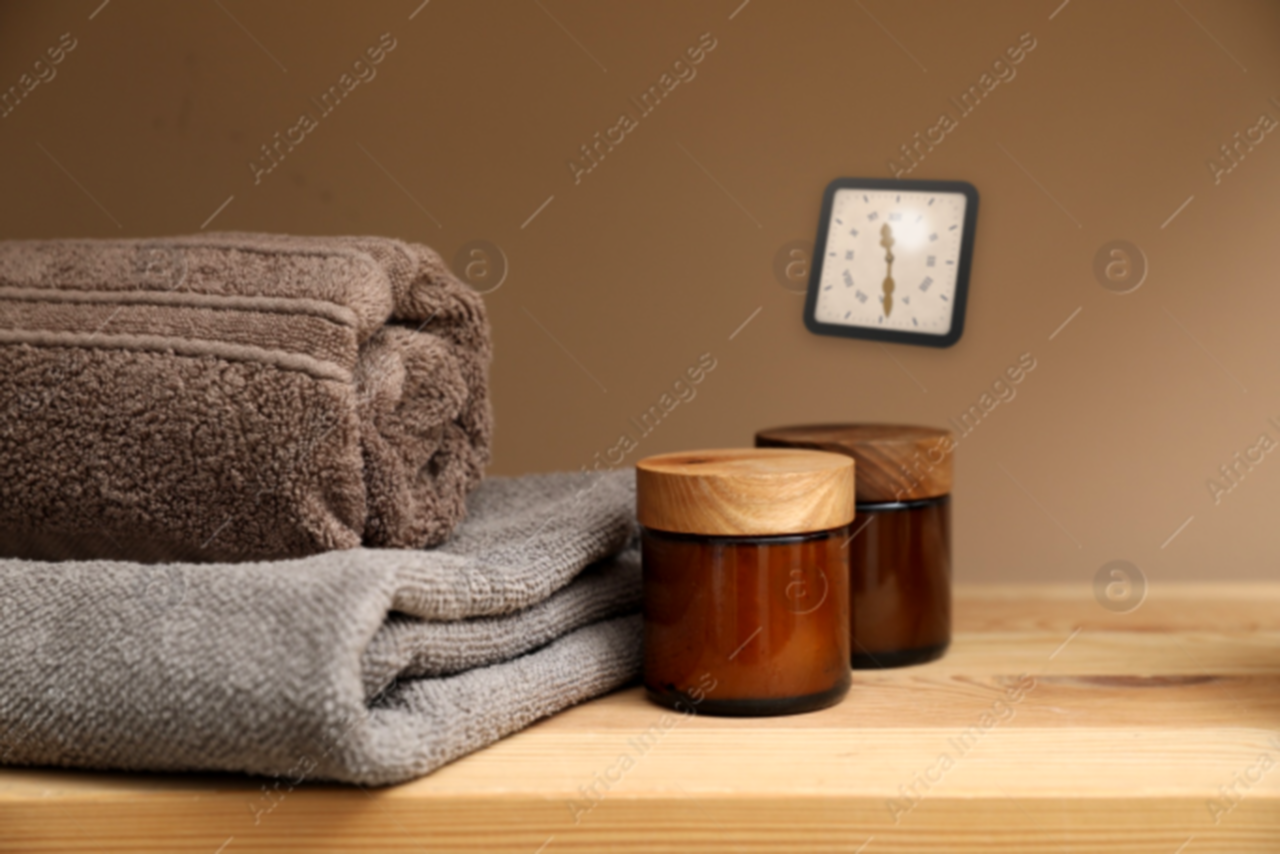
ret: 11:29
